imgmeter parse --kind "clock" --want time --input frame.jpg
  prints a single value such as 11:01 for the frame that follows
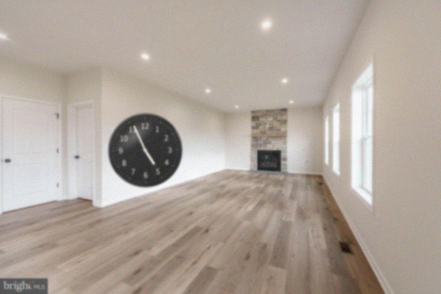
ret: 4:56
